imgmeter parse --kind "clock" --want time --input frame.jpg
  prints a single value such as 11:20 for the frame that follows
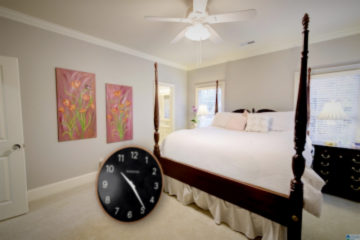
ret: 10:24
